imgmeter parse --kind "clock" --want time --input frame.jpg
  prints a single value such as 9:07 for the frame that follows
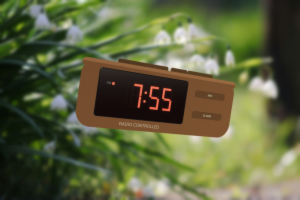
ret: 7:55
